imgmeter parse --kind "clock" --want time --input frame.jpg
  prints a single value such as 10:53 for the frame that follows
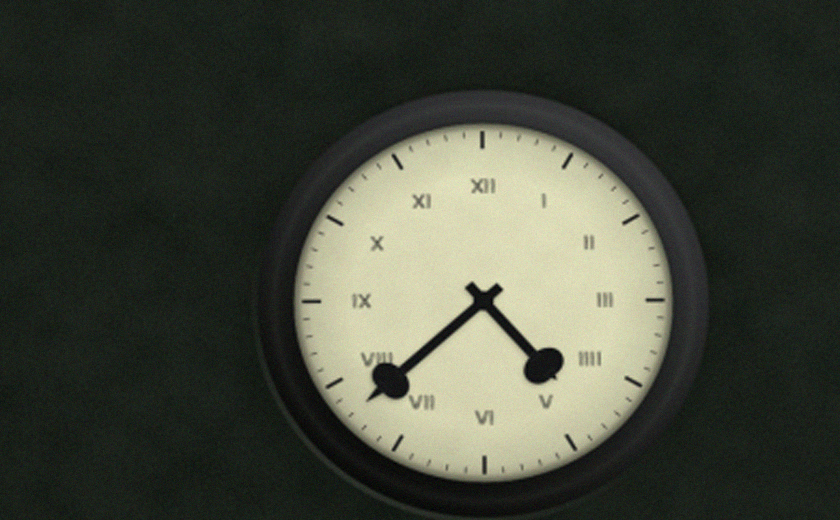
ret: 4:38
